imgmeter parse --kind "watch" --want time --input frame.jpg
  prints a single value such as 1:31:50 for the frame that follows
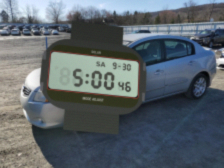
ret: 5:00:46
